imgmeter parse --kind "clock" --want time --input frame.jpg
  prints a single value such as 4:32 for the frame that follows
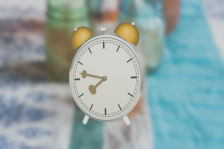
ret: 7:47
